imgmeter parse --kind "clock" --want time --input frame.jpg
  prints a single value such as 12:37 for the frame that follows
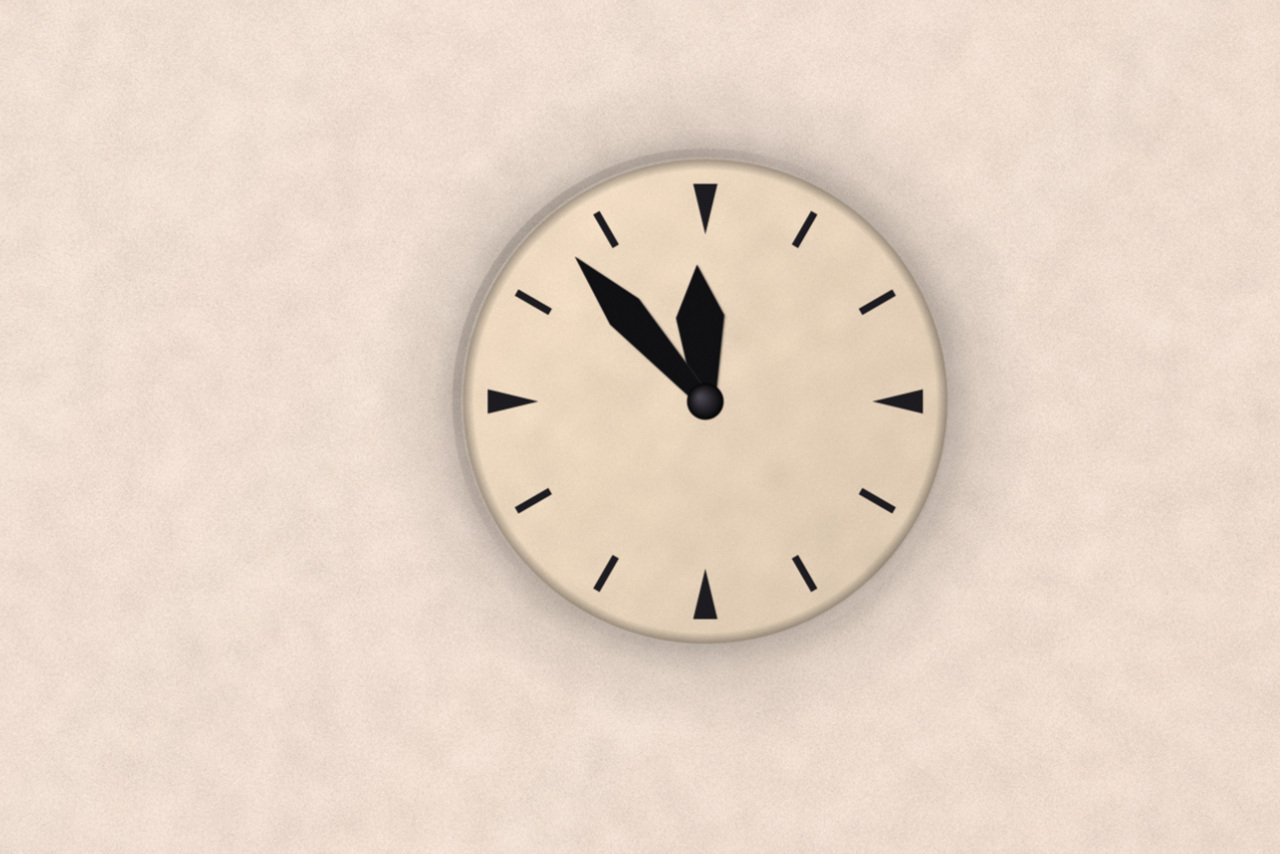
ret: 11:53
